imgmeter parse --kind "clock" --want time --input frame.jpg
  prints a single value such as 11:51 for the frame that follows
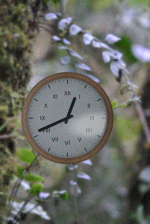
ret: 12:41
